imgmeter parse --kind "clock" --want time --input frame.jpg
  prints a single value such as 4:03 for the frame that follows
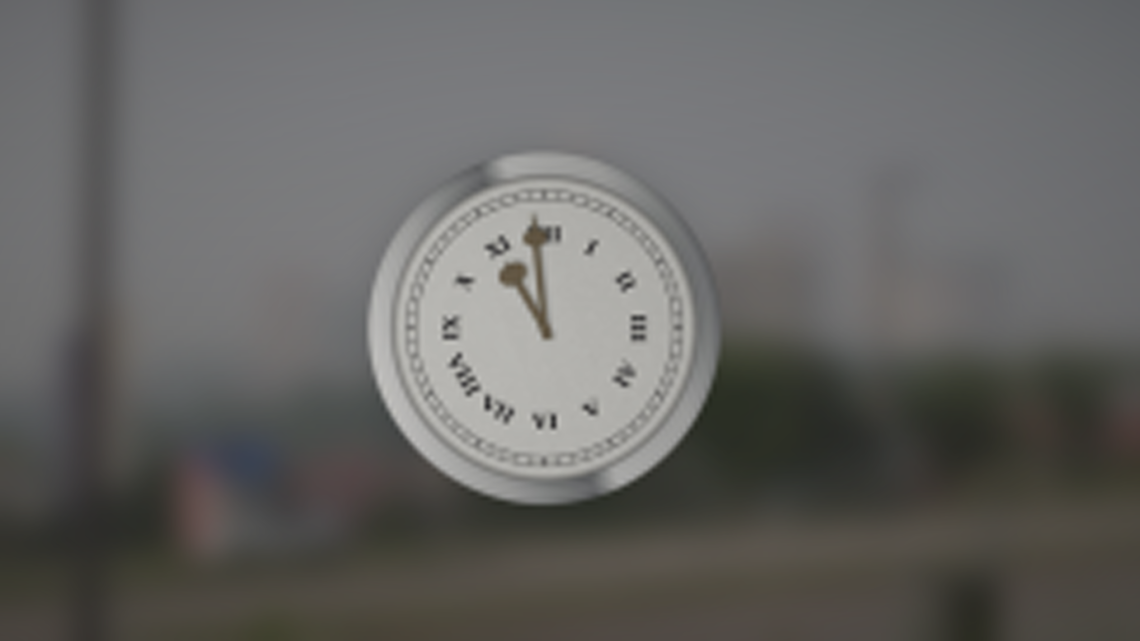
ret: 10:59
